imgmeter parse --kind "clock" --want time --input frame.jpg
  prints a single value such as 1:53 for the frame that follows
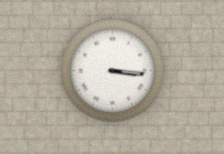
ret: 3:16
